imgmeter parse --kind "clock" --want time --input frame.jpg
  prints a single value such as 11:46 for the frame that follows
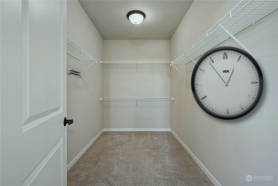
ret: 12:54
